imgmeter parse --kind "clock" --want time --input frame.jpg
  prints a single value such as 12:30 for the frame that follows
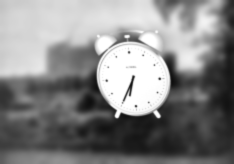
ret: 6:35
